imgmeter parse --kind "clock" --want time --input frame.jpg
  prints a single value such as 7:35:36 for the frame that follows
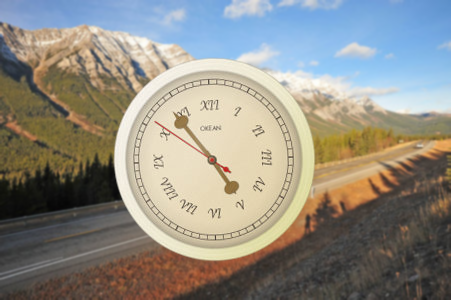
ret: 4:53:51
